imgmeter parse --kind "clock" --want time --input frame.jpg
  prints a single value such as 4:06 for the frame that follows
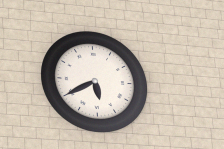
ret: 5:40
